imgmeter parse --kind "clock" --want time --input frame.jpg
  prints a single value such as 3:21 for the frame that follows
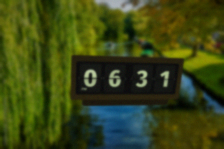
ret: 6:31
